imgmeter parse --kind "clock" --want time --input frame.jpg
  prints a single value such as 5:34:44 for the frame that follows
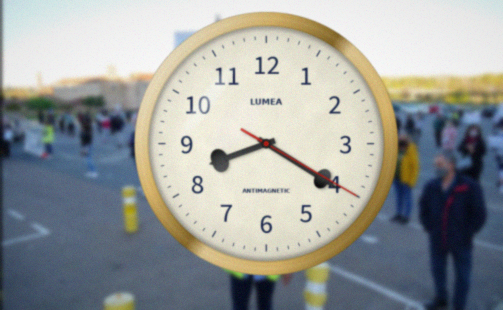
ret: 8:20:20
